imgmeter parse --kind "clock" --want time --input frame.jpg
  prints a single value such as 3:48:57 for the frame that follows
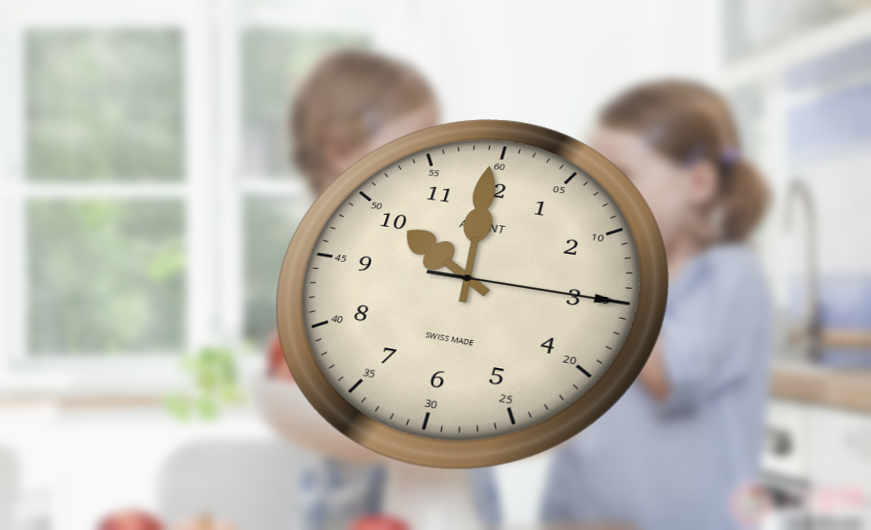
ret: 9:59:15
